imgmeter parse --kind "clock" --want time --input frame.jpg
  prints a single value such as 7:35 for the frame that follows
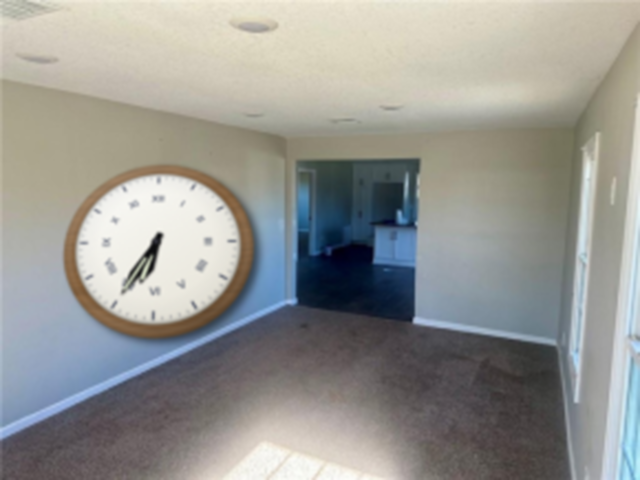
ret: 6:35
